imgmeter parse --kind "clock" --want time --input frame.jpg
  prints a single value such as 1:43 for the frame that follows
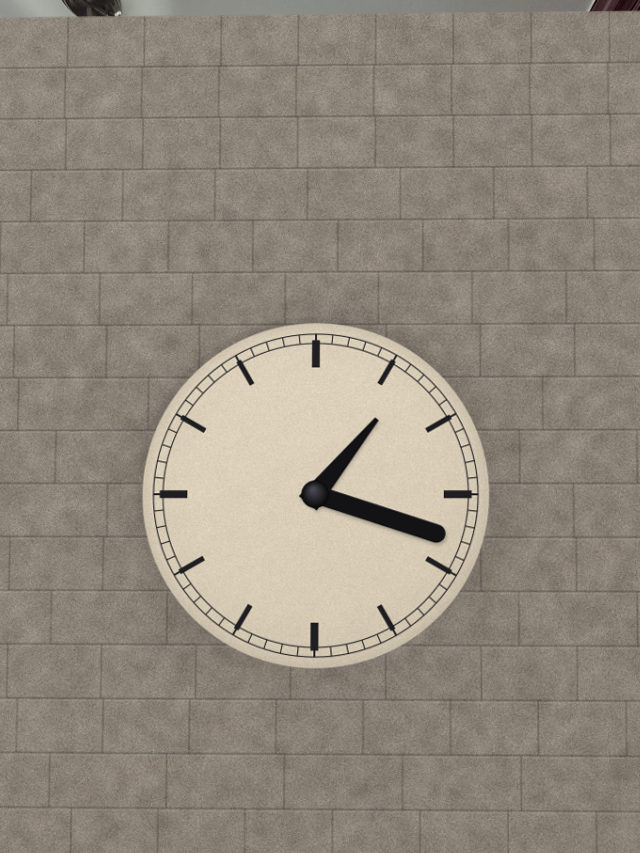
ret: 1:18
